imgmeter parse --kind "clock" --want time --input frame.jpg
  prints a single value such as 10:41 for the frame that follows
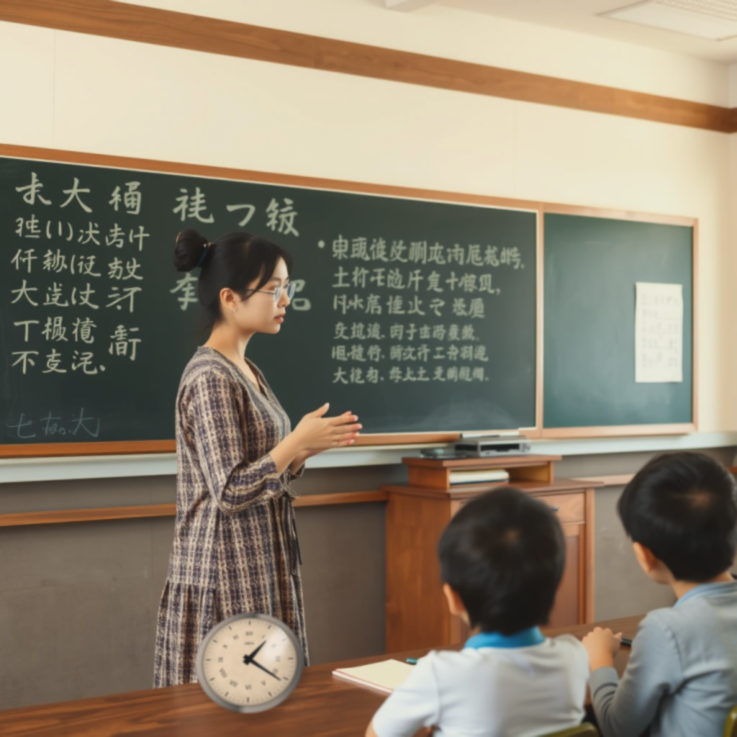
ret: 1:21
